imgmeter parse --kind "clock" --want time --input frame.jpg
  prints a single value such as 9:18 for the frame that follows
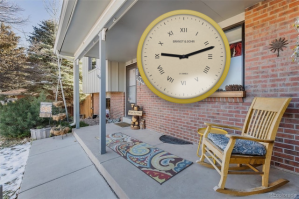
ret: 9:12
